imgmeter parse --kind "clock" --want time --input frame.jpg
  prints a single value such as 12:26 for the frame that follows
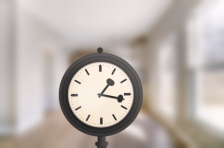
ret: 1:17
